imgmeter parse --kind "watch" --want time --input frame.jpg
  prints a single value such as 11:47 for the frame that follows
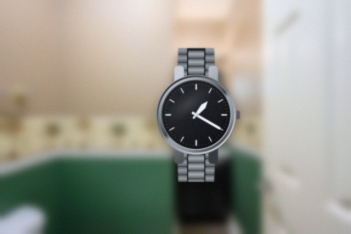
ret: 1:20
